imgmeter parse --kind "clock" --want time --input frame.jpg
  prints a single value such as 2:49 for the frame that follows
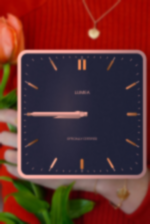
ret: 8:45
